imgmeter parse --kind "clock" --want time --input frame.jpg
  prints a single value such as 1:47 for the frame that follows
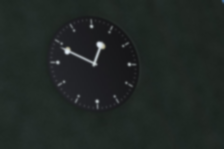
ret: 12:49
